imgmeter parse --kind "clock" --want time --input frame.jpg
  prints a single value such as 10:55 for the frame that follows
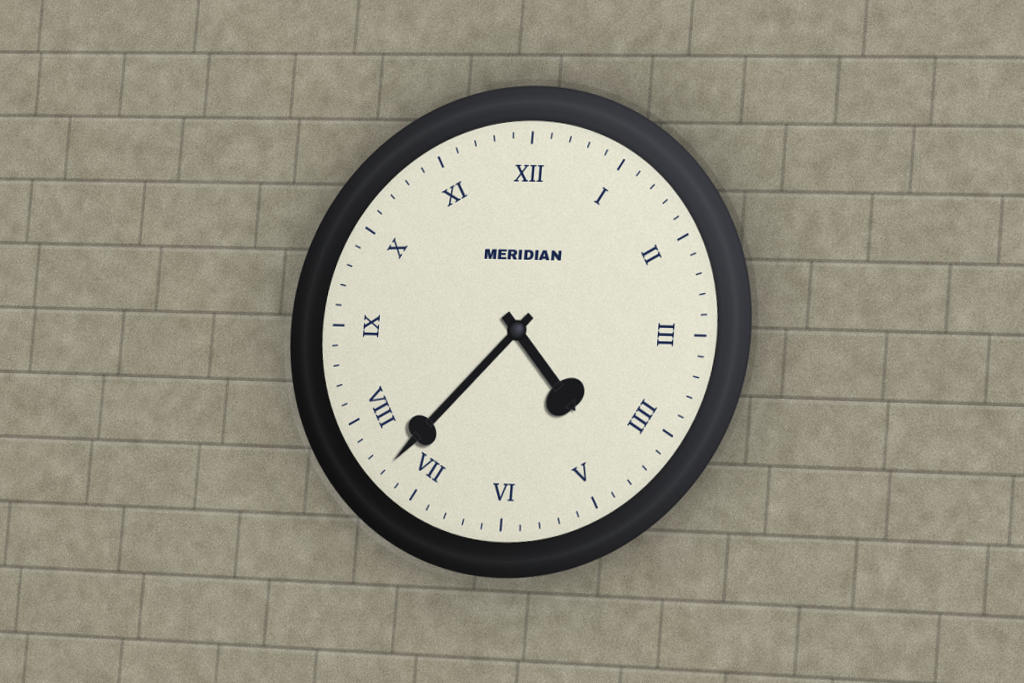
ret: 4:37
